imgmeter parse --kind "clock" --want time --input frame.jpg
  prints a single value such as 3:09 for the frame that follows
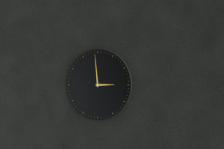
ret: 2:59
